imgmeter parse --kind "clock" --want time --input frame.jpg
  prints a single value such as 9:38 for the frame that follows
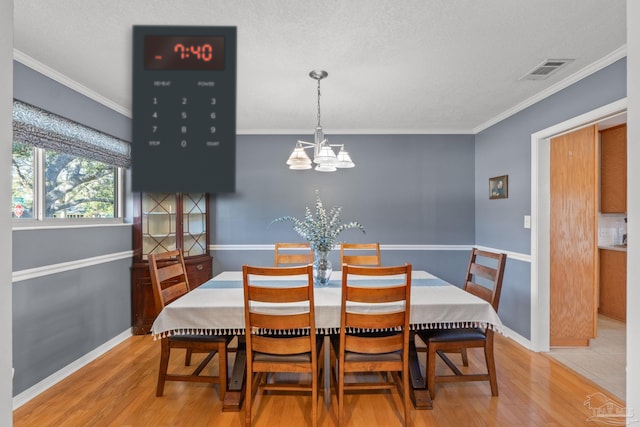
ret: 7:40
